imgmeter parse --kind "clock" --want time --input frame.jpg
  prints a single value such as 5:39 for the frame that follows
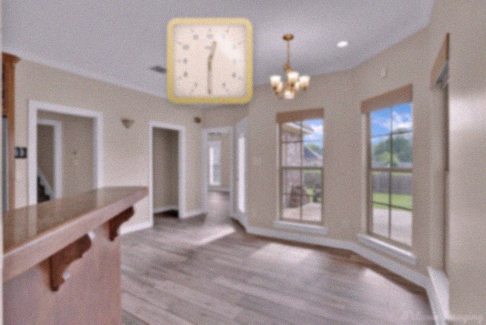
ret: 12:30
